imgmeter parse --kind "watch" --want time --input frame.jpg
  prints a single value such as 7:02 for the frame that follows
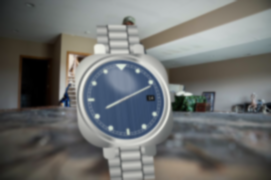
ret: 8:11
